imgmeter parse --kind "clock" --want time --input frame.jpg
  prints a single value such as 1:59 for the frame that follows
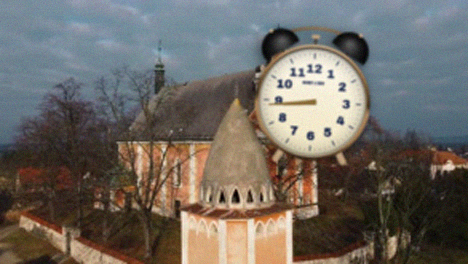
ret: 8:44
